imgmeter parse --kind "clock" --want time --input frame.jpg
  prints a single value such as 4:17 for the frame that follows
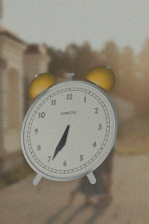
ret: 6:34
